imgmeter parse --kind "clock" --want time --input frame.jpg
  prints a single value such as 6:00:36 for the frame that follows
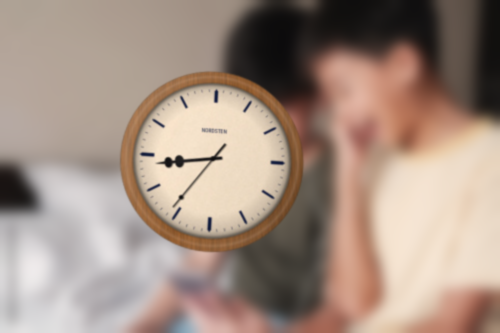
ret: 8:43:36
